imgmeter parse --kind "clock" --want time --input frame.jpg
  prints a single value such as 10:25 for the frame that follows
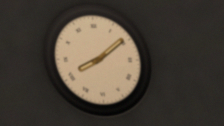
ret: 8:09
